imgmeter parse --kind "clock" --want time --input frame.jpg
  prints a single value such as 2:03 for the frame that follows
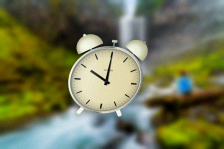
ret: 10:00
